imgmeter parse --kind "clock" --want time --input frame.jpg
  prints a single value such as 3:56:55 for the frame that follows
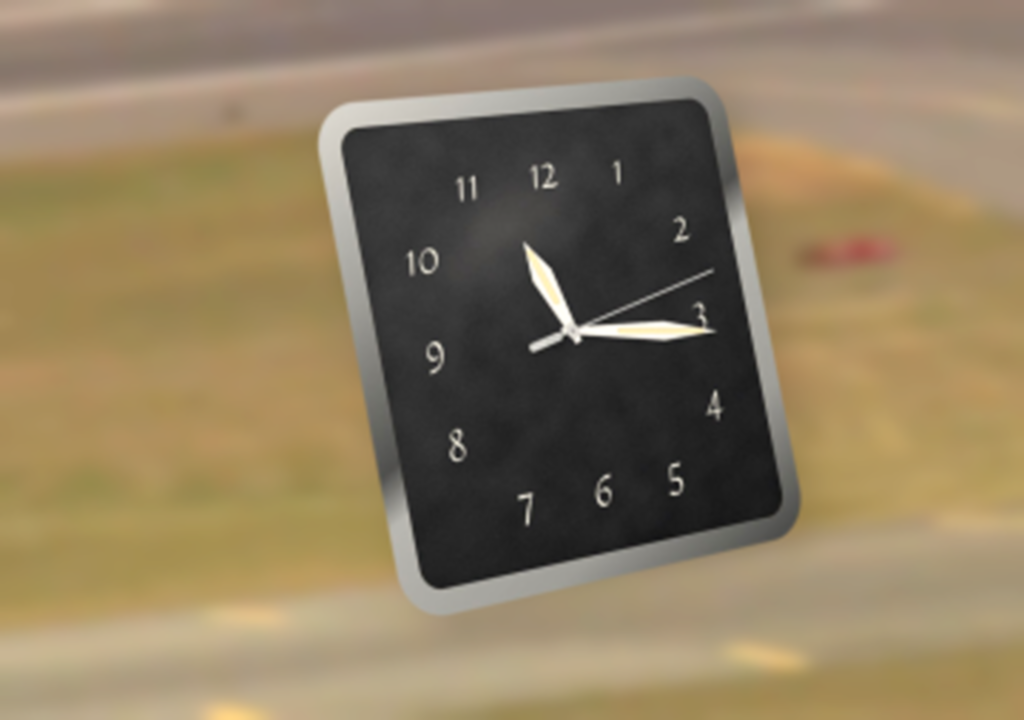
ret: 11:16:13
